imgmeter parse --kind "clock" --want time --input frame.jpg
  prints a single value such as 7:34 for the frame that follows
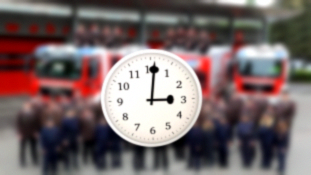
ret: 3:01
